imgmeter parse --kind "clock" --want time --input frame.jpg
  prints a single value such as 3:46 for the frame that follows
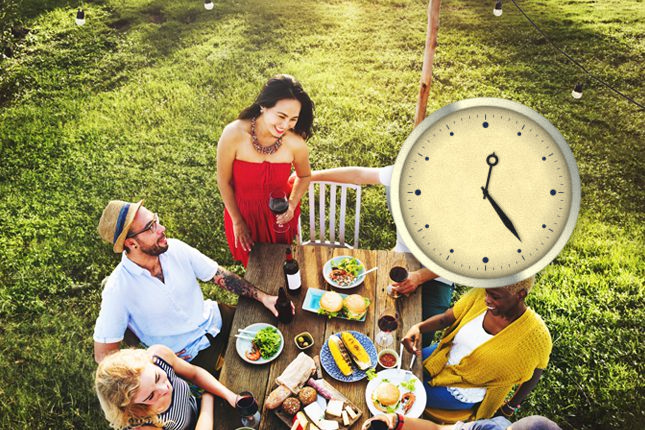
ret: 12:24
